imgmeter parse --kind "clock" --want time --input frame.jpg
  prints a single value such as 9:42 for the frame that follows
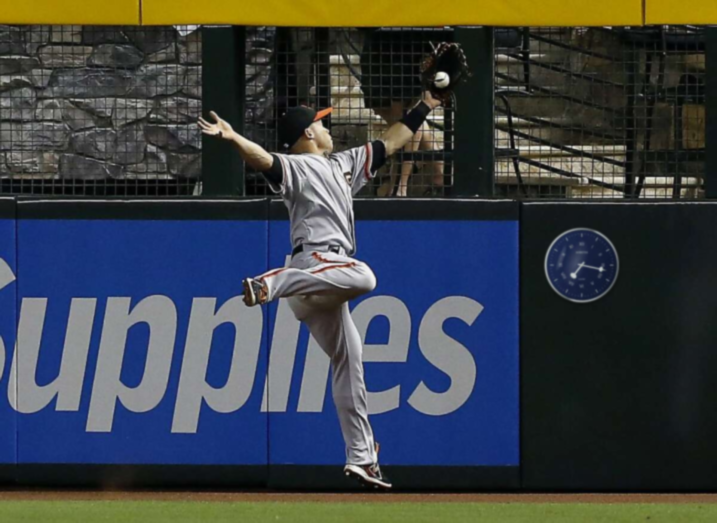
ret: 7:17
